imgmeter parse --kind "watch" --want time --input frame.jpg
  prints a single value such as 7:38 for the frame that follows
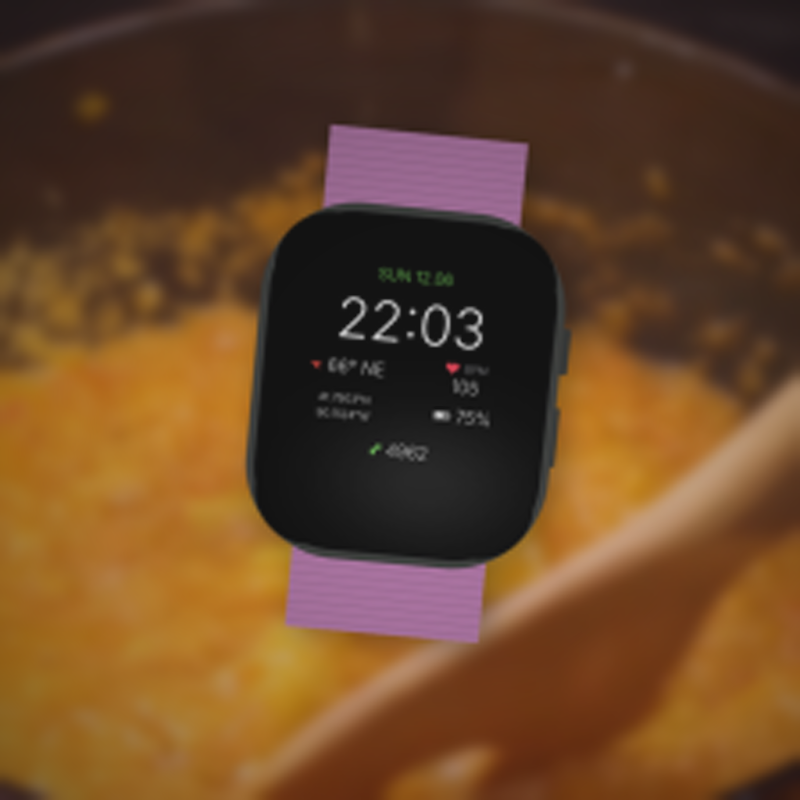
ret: 22:03
